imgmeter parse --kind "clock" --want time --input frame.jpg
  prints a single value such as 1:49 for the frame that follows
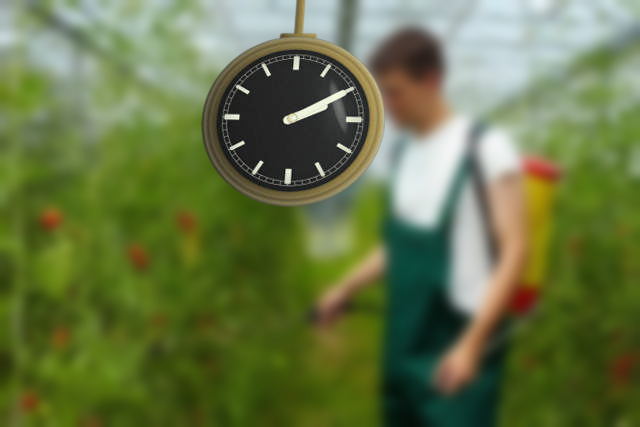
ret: 2:10
